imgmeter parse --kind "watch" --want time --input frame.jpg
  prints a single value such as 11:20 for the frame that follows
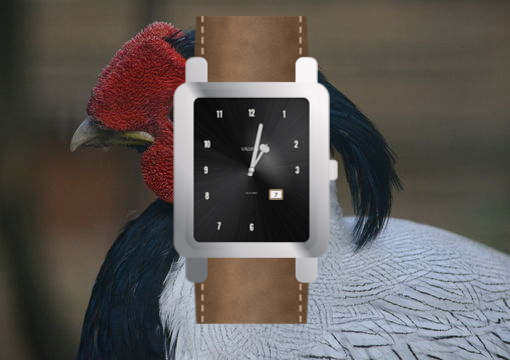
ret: 1:02
